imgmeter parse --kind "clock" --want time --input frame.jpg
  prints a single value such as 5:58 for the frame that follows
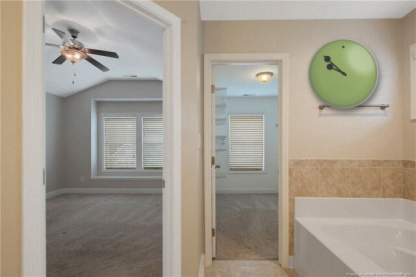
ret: 9:52
